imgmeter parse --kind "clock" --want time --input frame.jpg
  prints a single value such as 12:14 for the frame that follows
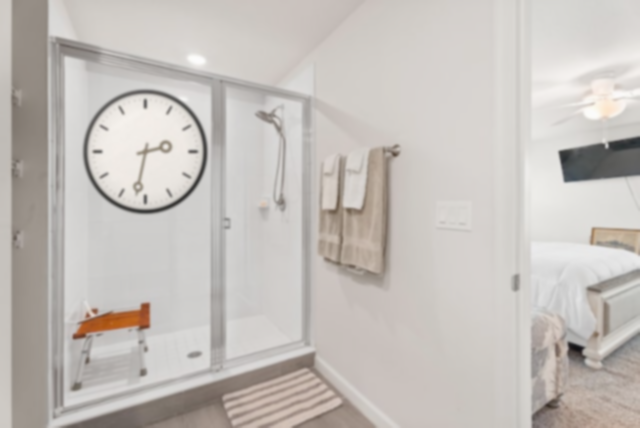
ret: 2:32
